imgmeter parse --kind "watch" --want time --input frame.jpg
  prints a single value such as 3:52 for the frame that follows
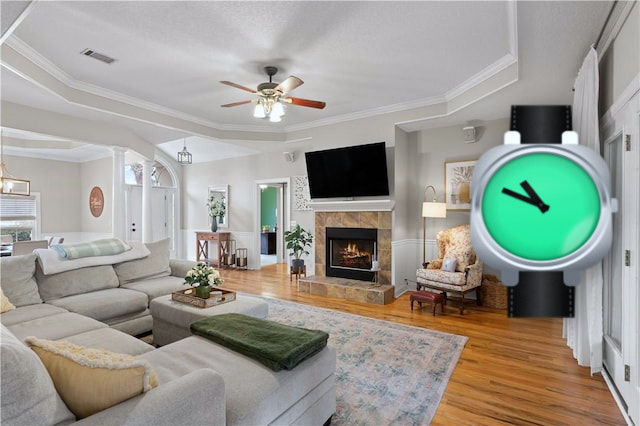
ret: 10:49
